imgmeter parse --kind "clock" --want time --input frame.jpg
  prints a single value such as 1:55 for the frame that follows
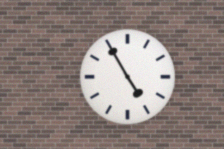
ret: 4:55
